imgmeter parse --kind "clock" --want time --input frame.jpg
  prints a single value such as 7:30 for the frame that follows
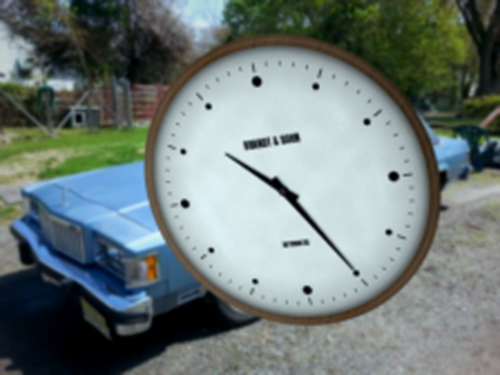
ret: 10:25
